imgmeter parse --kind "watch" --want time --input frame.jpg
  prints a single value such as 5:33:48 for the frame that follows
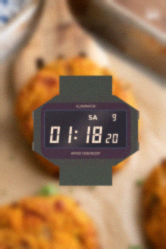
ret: 1:18:20
